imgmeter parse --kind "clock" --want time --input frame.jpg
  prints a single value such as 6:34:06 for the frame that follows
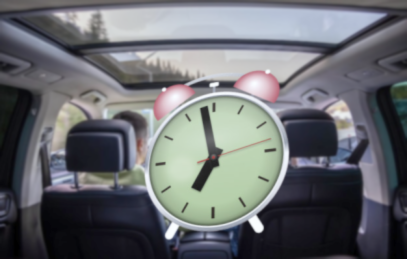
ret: 6:58:13
